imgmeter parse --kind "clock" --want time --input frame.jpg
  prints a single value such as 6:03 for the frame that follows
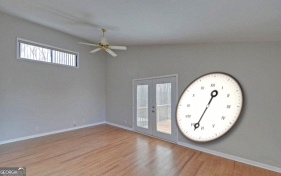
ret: 12:33
